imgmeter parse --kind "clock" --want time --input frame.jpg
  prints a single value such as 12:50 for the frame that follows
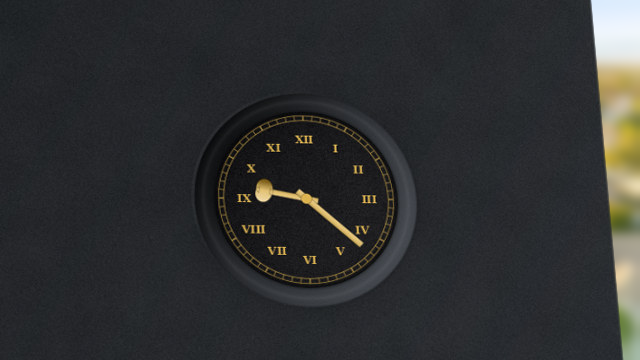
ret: 9:22
